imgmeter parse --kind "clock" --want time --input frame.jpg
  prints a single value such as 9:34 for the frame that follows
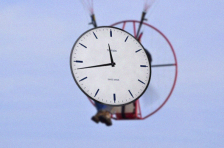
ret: 11:43
